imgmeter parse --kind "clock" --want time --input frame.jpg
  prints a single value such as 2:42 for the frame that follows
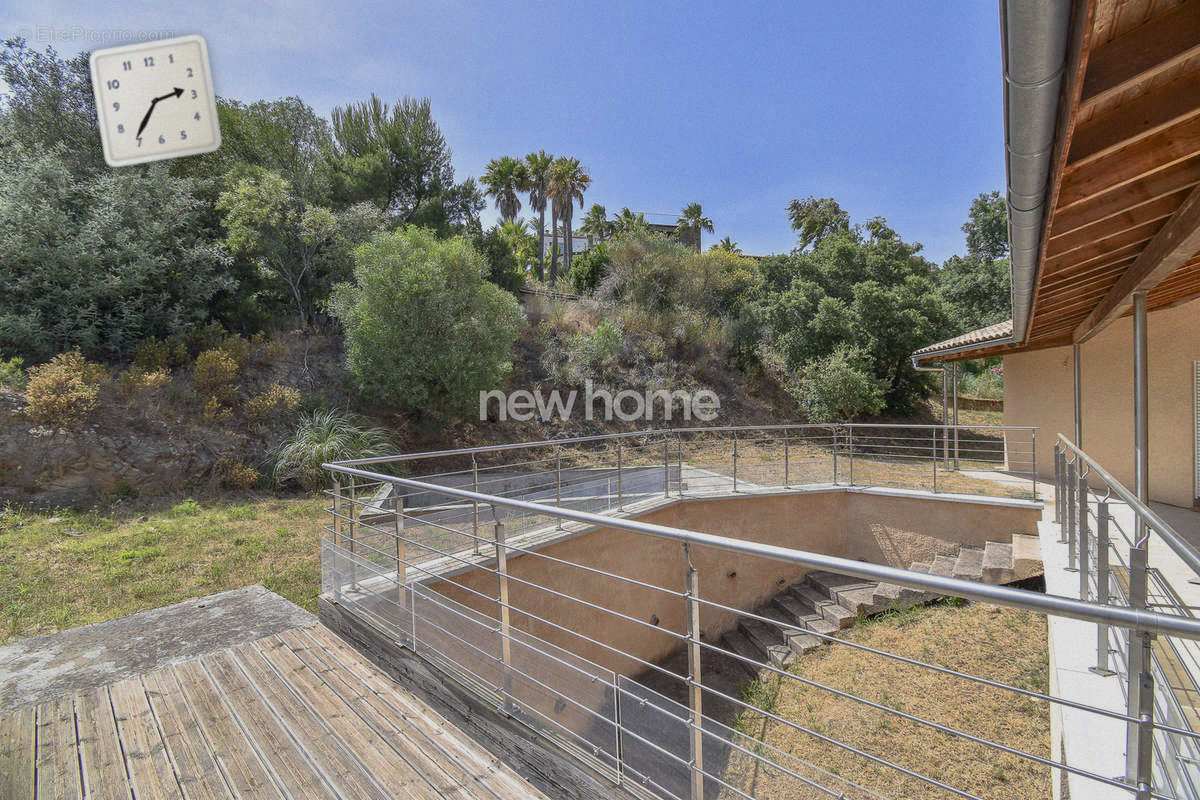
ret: 2:36
